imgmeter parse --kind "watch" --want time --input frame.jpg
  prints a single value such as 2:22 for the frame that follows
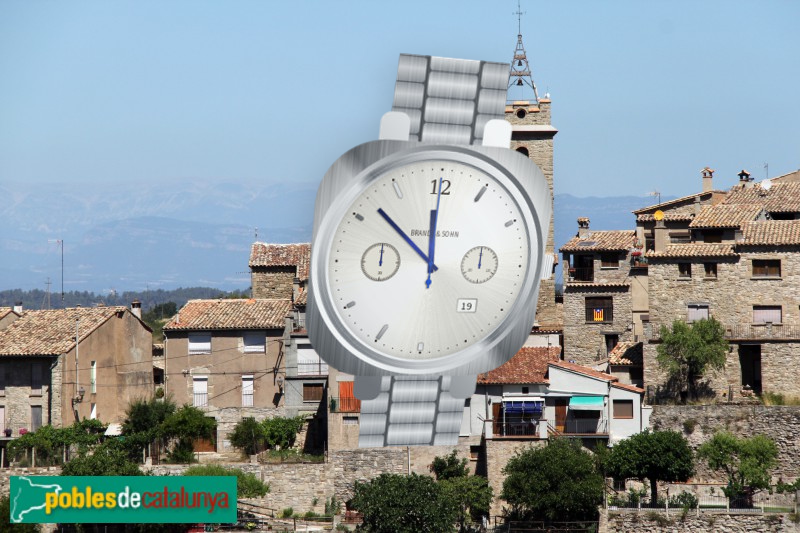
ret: 11:52
